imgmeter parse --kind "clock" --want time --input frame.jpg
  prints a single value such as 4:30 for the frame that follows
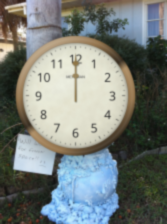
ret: 12:00
